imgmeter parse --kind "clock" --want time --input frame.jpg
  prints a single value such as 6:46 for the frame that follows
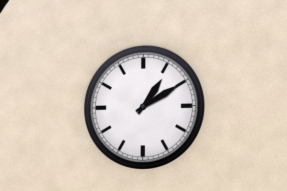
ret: 1:10
